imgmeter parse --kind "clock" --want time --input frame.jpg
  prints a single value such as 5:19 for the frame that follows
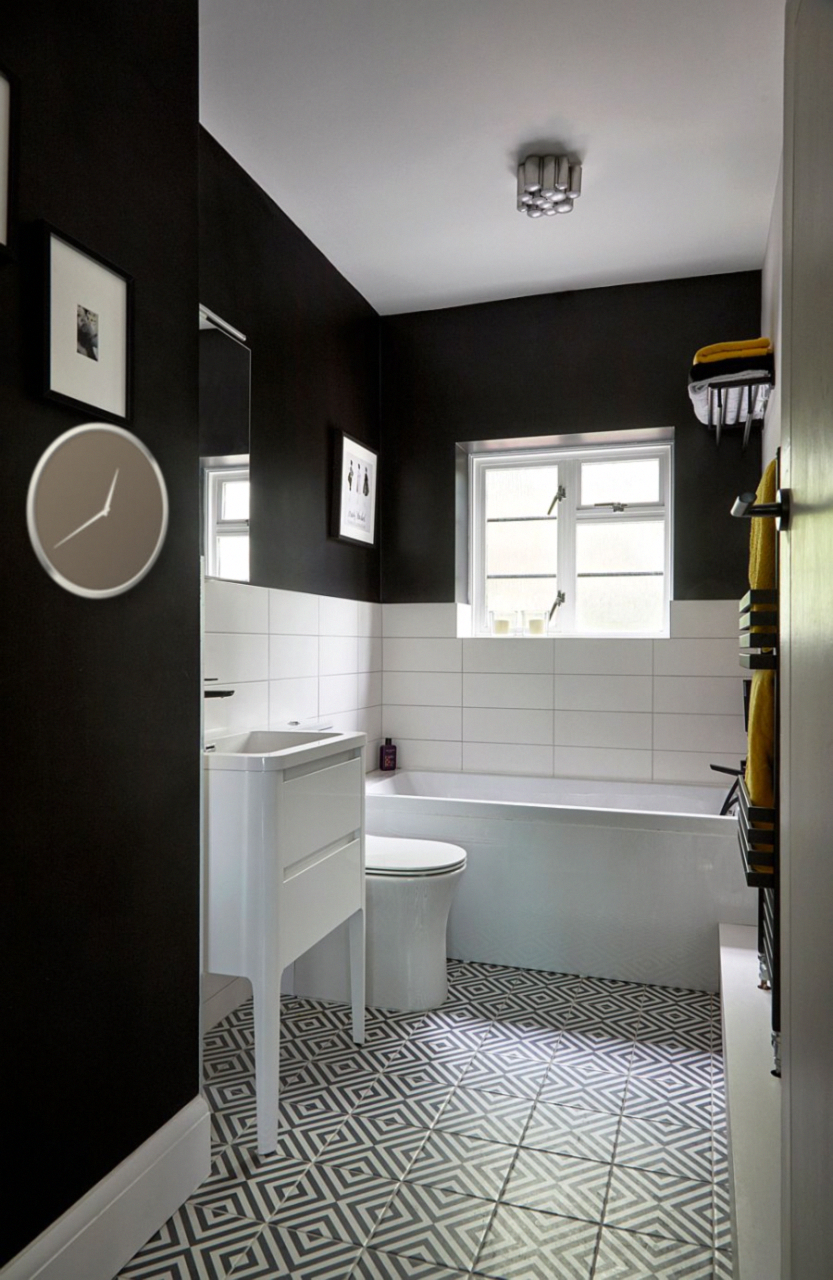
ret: 12:40
